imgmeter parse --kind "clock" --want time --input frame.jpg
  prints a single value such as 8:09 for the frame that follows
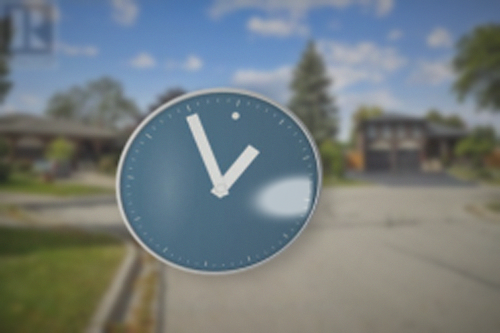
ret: 12:55
